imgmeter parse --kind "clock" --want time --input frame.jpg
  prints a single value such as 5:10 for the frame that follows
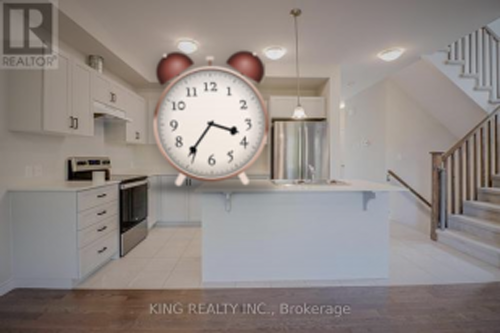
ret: 3:36
